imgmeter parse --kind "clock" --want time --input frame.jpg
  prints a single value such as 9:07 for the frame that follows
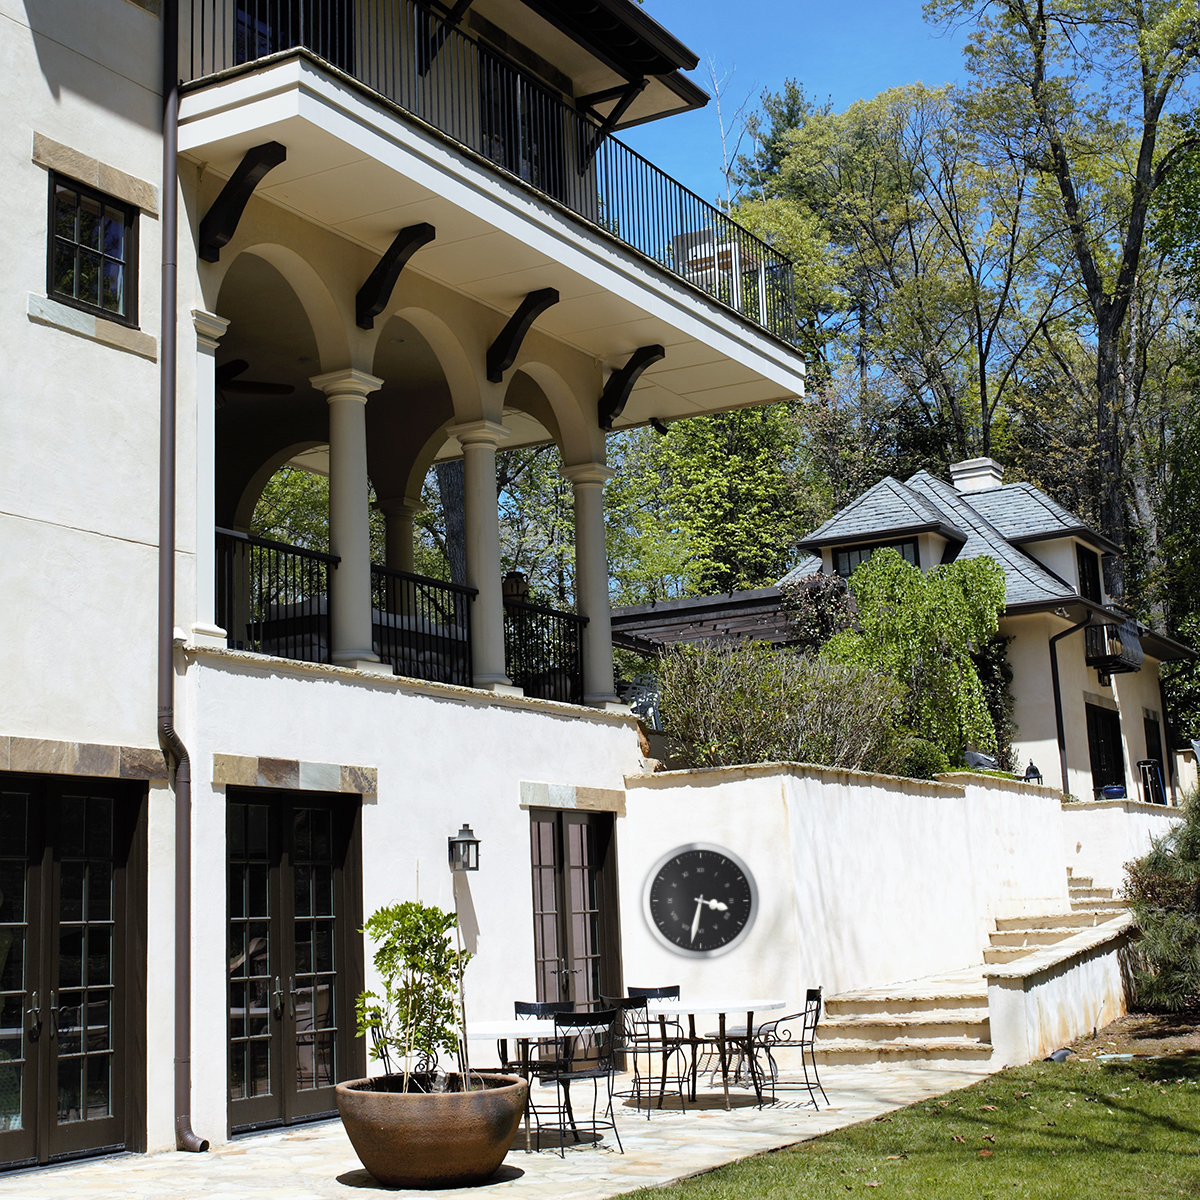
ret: 3:32
